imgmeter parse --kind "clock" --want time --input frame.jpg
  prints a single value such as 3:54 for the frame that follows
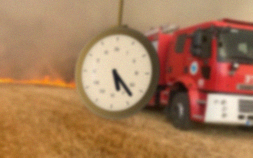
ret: 5:23
